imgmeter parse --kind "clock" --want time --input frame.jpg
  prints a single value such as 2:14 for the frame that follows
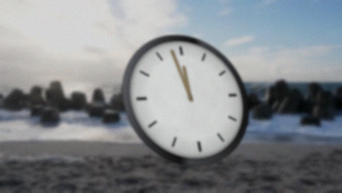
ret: 11:58
